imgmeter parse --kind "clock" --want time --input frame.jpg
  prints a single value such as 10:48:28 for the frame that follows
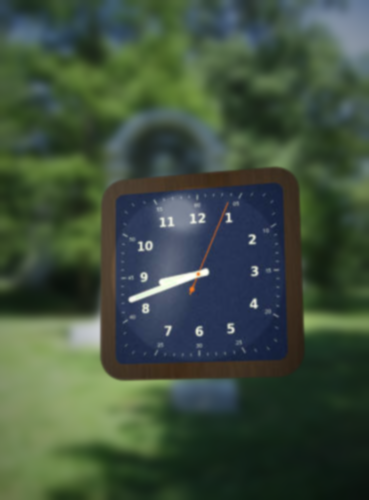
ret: 8:42:04
